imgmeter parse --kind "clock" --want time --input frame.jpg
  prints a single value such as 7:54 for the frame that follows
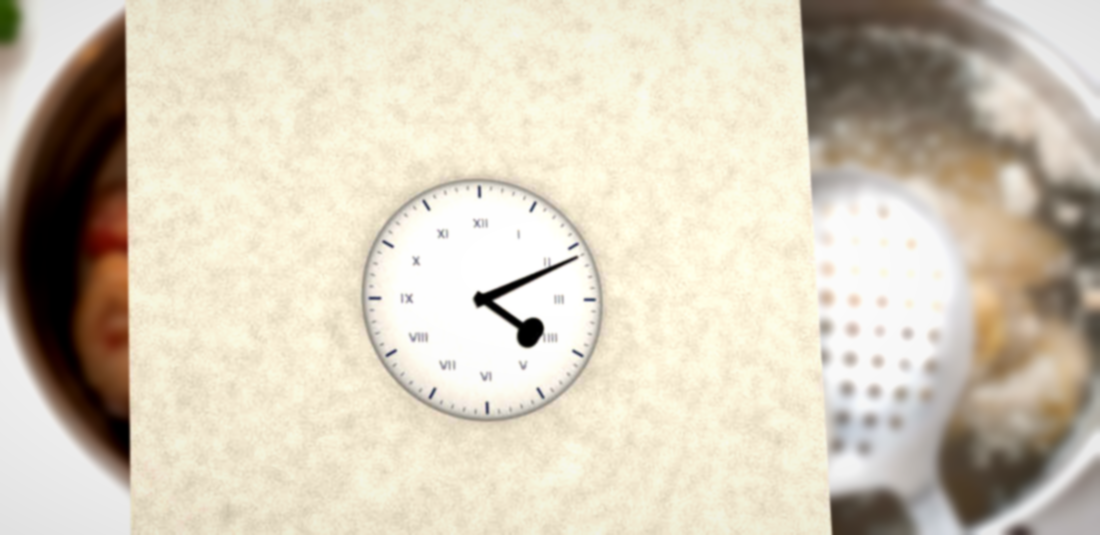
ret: 4:11
